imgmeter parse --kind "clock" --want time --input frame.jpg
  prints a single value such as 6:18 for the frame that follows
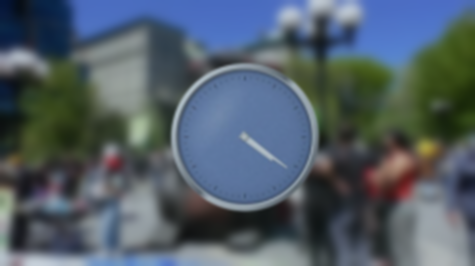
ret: 4:21
